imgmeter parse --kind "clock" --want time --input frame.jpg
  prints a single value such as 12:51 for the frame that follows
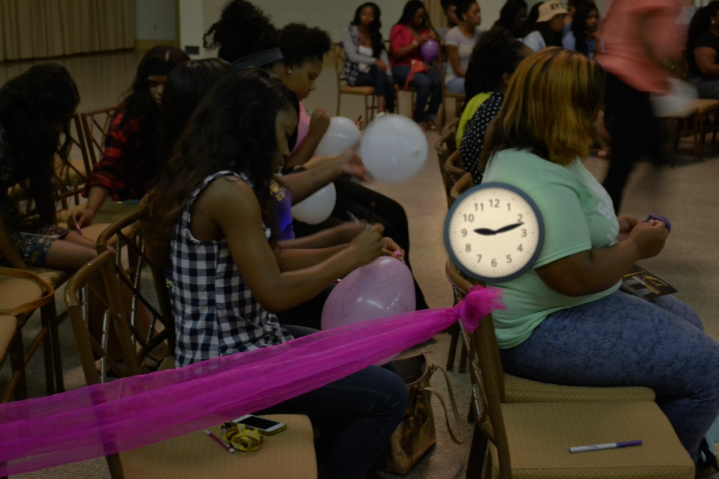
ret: 9:12
